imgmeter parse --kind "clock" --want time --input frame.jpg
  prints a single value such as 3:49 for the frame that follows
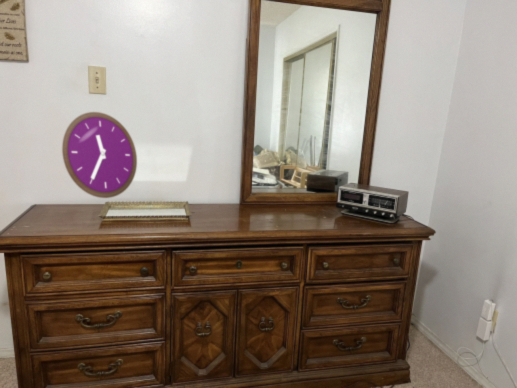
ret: 11:35
